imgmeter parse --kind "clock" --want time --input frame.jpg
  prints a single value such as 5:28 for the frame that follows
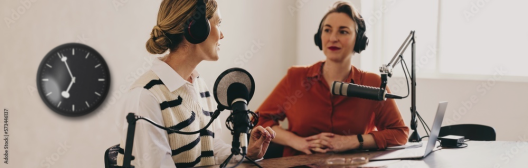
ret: 6:56
